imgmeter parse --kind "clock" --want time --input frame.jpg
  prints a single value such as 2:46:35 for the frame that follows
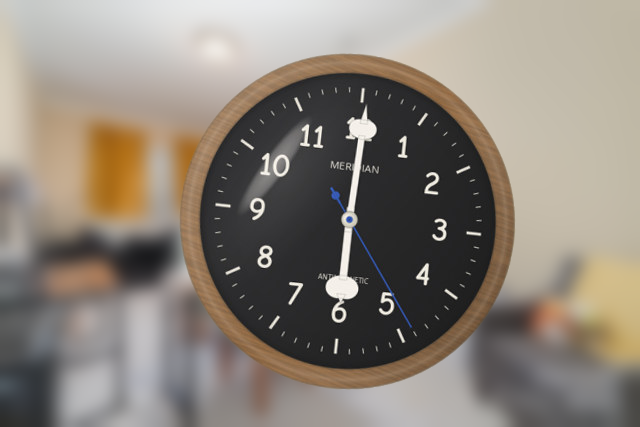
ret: 6:00:24
